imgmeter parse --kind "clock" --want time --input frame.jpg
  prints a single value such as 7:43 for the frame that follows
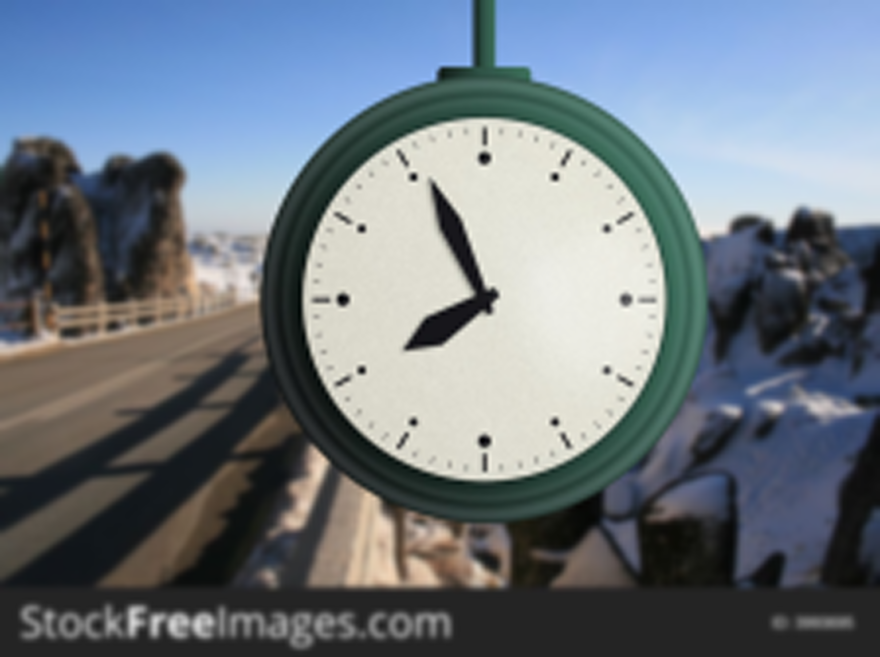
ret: 7:56
